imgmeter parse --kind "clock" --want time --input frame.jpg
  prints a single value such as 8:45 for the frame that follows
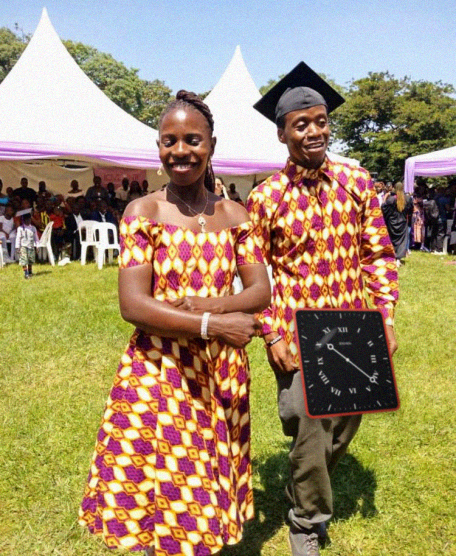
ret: 10:22
